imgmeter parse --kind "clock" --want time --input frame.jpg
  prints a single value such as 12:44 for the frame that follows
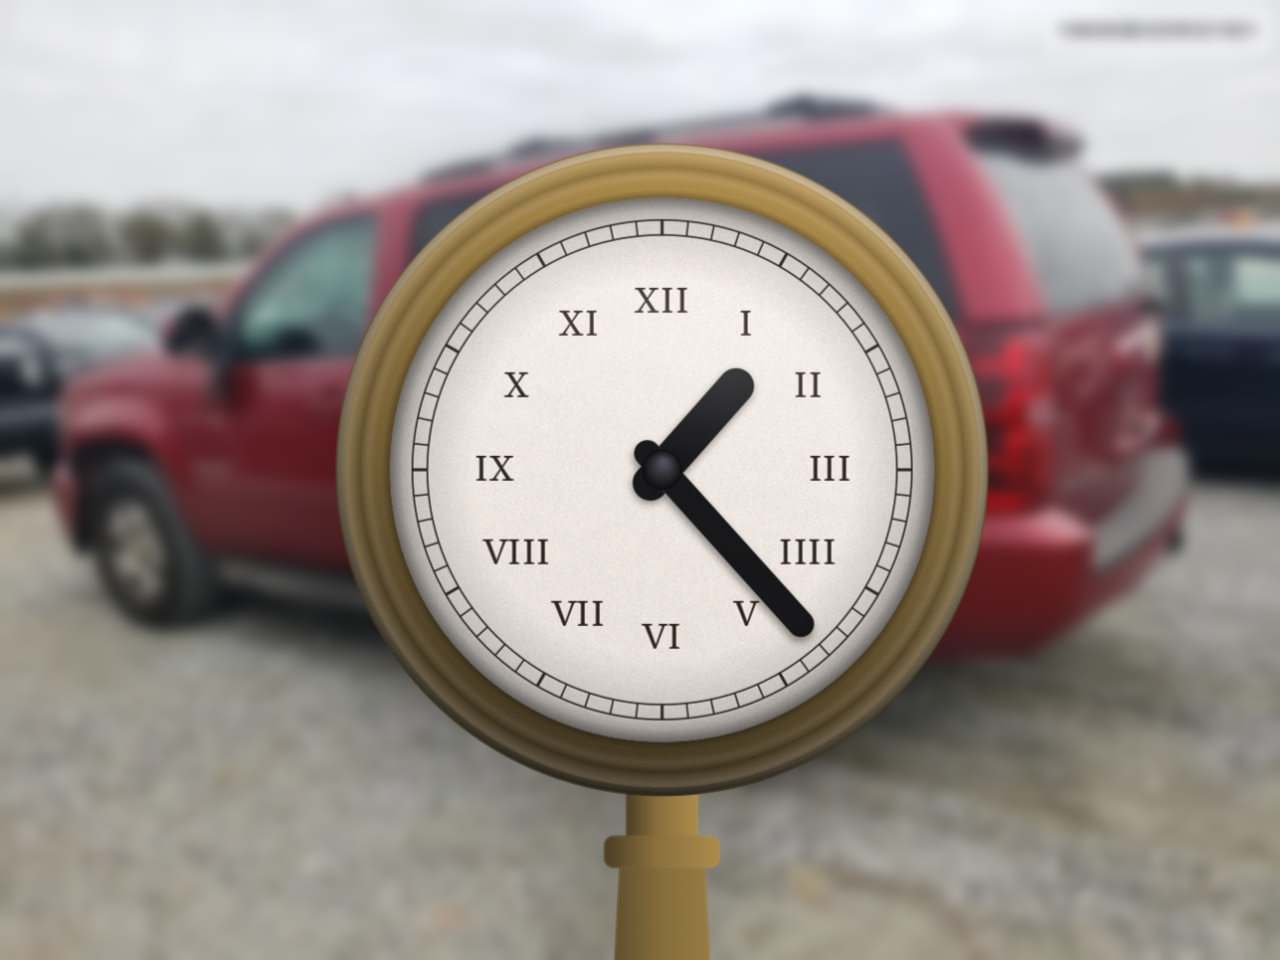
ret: 1:23
